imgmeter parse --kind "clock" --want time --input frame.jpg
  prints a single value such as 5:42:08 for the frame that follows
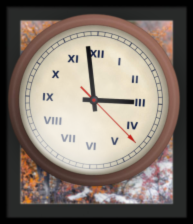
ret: 2:58:22
